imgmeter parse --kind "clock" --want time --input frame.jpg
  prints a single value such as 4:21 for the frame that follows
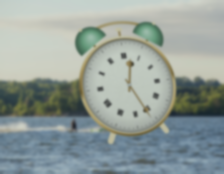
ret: 12:26
